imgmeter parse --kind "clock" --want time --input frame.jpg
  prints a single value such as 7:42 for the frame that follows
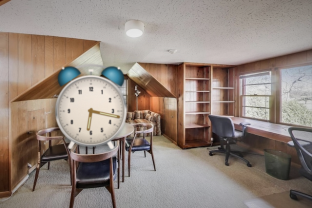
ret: 6:17
